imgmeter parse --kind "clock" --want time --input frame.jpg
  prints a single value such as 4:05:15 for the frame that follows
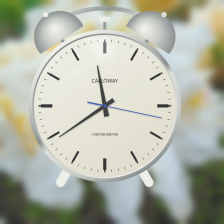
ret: 11:39:17
